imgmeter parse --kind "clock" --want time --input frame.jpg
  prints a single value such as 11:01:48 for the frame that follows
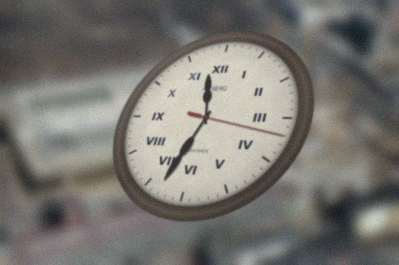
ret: 11:33:17
